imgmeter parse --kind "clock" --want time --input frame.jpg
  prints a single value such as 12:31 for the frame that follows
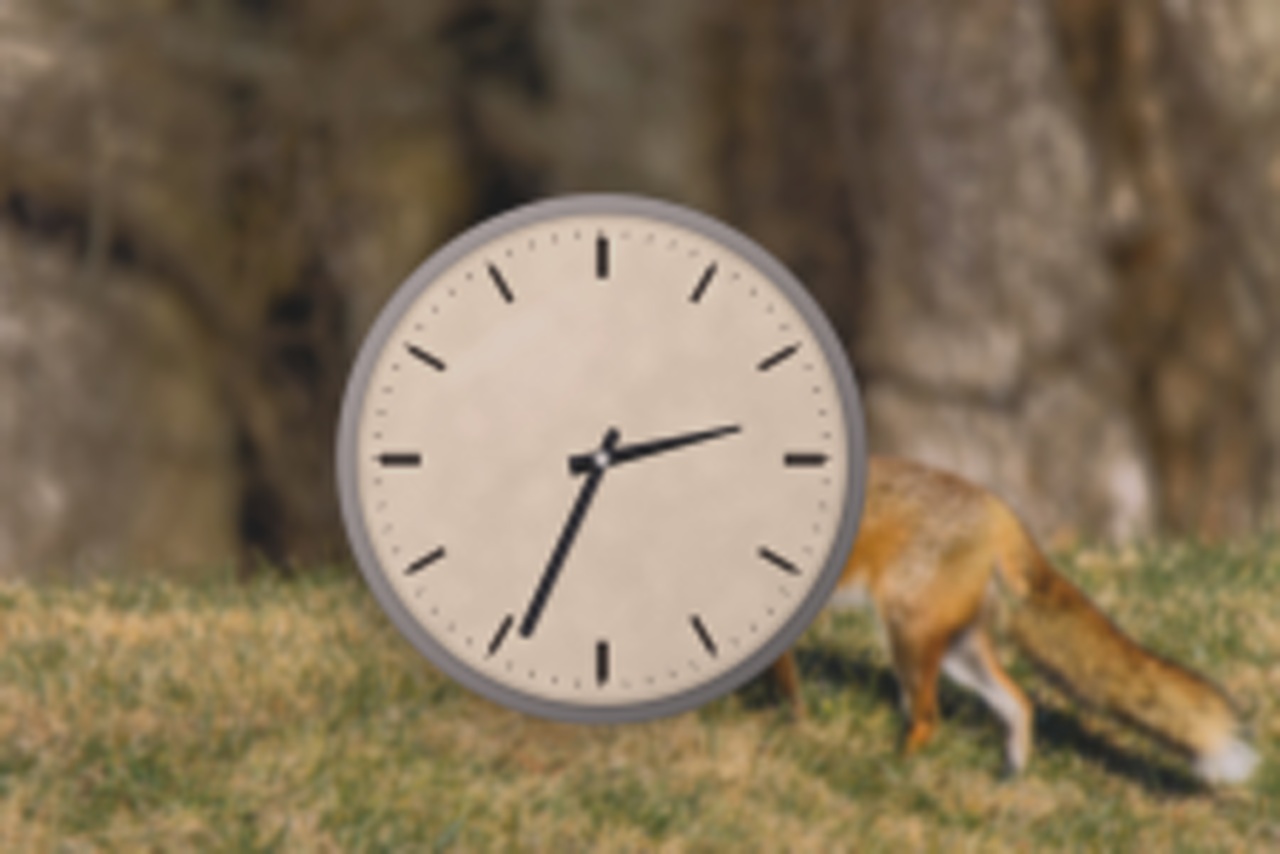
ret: 2:34
